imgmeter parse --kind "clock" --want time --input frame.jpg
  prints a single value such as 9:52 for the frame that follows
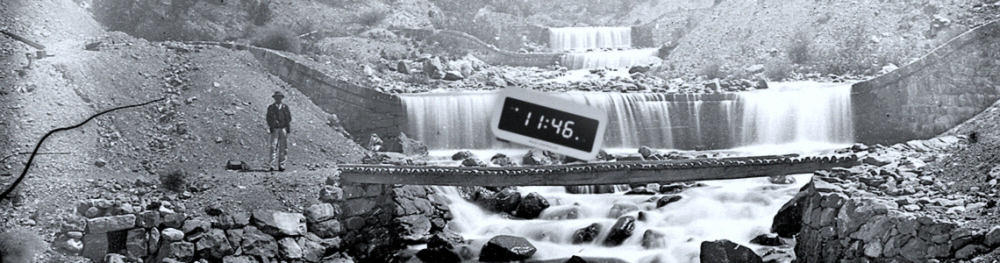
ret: 11:46
